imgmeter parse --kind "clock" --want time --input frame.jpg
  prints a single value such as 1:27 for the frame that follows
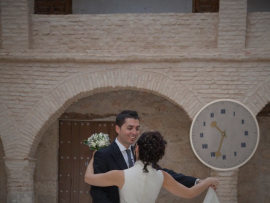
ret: 10:33
